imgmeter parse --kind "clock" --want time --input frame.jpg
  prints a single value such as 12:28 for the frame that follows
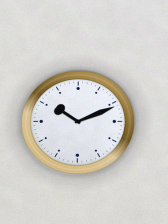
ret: 10:11
